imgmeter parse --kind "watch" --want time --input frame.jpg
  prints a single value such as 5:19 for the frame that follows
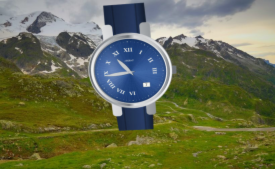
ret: 10:44
